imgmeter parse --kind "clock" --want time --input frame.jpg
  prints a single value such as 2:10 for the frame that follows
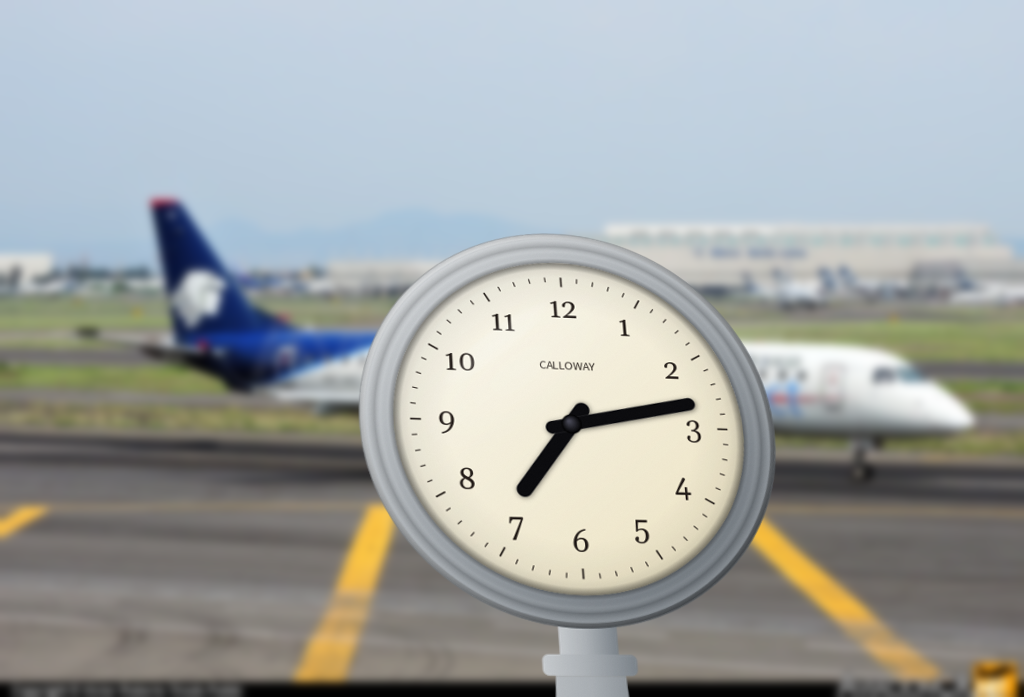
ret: 7:13
